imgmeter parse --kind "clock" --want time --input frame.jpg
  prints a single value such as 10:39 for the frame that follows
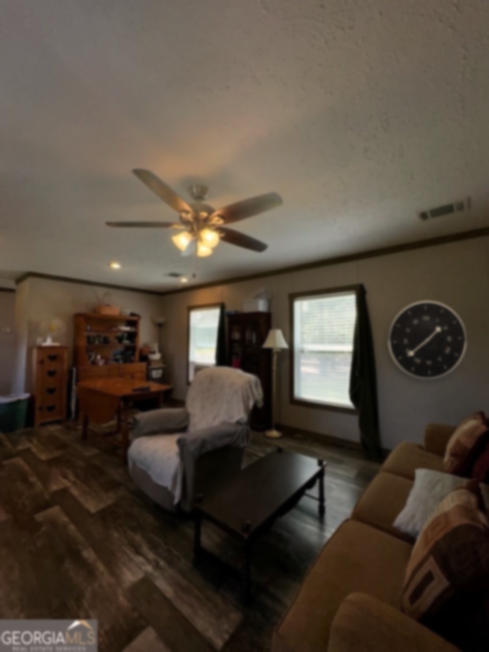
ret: 1:39
